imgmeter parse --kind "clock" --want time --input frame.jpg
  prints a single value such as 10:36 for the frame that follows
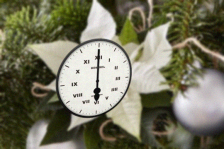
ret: 6:00
